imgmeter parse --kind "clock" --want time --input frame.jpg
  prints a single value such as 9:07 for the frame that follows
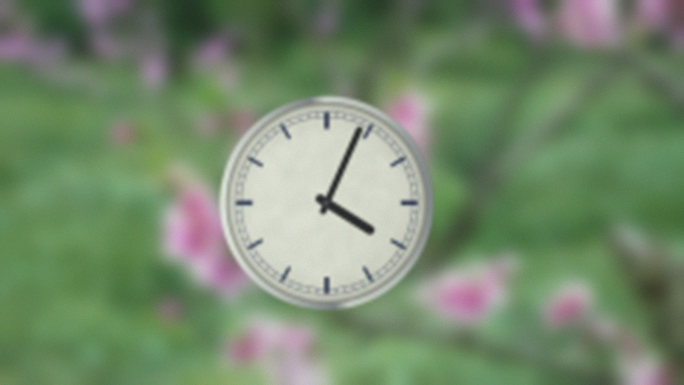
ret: 4:04
